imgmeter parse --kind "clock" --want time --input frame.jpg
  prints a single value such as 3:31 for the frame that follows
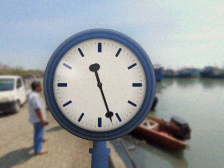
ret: 11:27
